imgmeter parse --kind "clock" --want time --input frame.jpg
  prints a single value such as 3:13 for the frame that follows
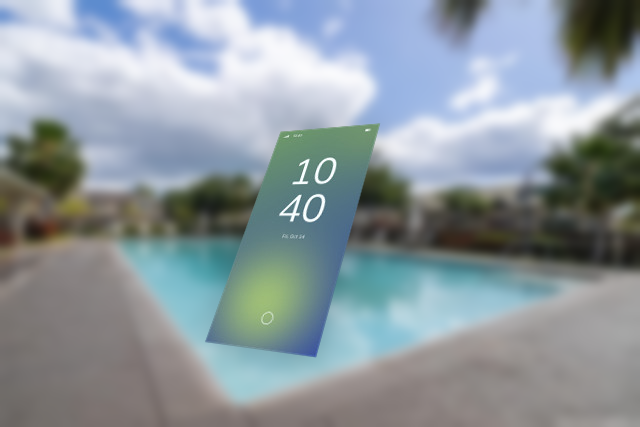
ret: 10:40
